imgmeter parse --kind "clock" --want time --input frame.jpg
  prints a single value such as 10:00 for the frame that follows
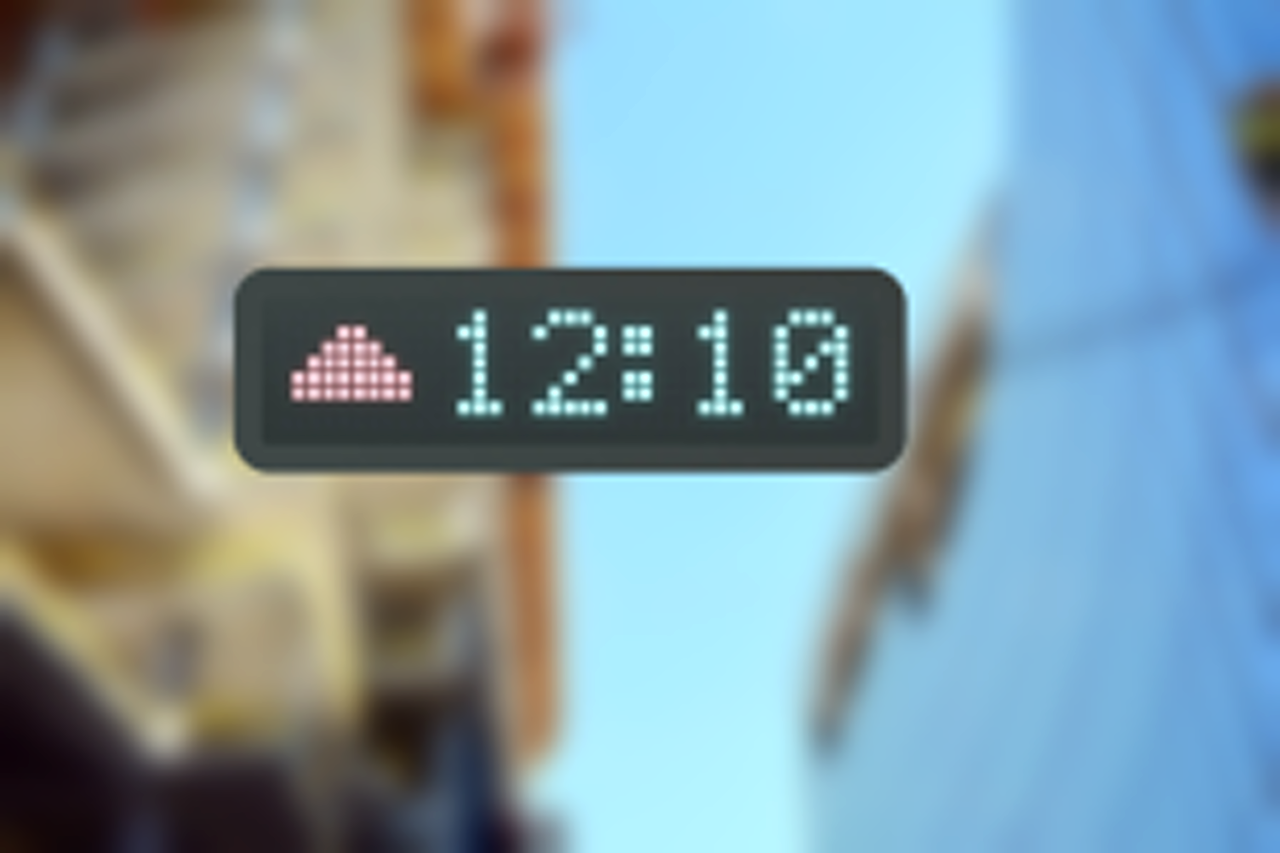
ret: 12:10
